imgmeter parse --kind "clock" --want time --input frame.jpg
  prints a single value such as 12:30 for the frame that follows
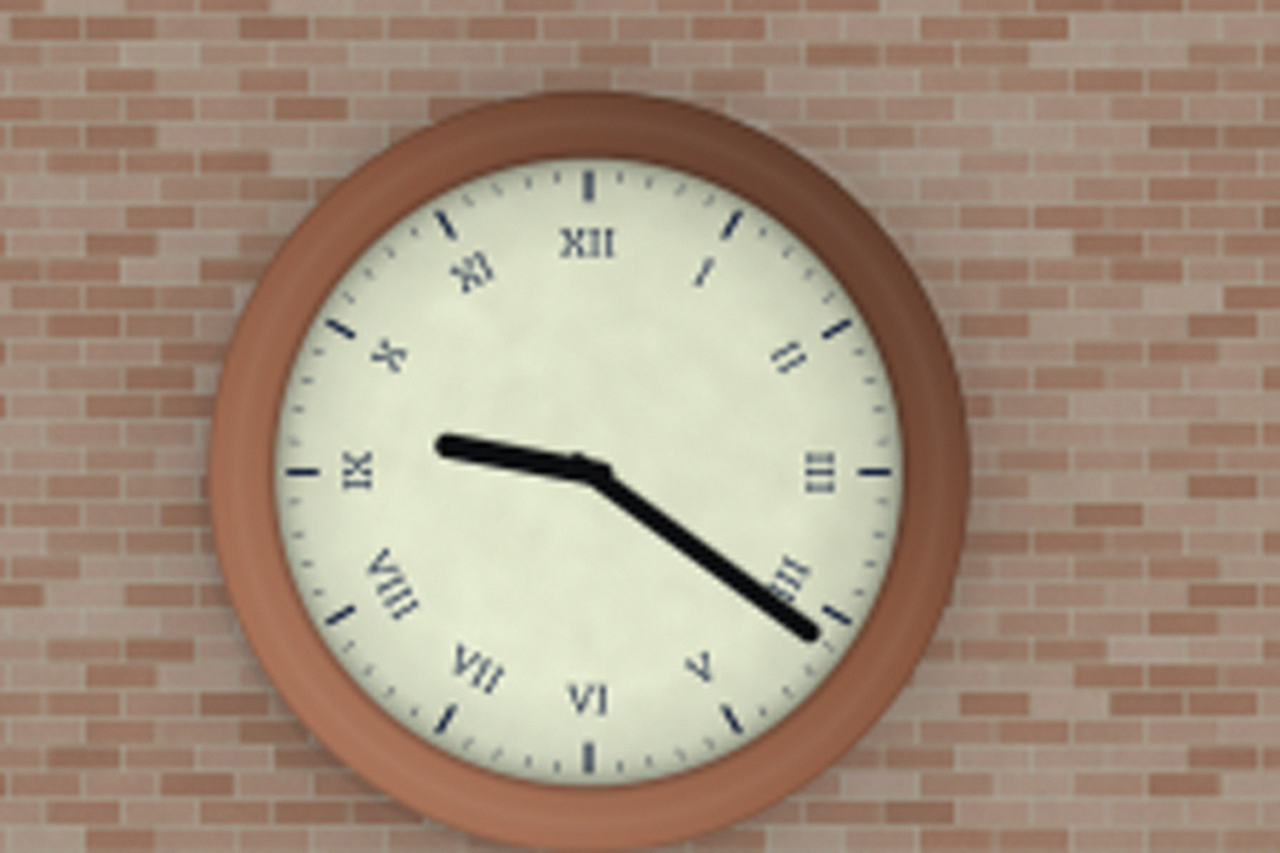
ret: 9:21
